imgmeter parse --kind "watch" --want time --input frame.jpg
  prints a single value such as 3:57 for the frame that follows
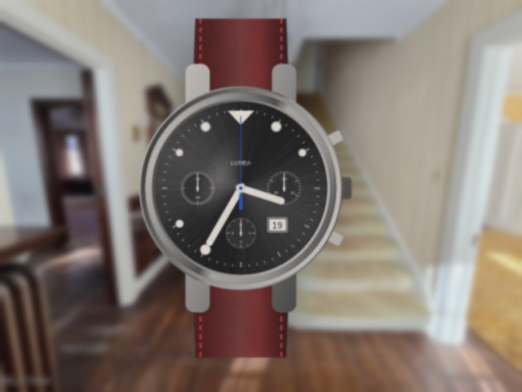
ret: 3:35
